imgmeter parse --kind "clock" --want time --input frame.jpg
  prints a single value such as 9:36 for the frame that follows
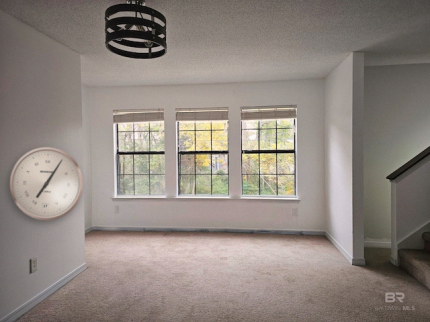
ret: 7:05
